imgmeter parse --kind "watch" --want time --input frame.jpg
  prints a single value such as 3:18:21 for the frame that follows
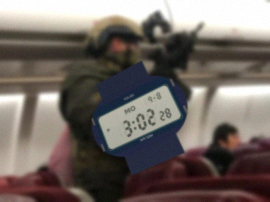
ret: 3:02:28
